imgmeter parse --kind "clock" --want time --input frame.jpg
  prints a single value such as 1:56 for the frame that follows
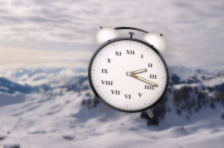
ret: 2:18
